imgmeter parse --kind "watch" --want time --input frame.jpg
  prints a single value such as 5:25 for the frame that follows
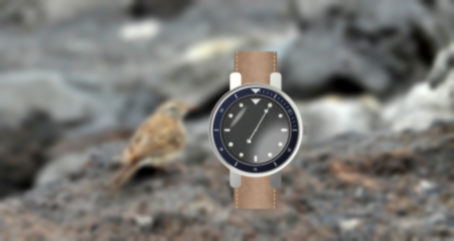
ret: 7:05
